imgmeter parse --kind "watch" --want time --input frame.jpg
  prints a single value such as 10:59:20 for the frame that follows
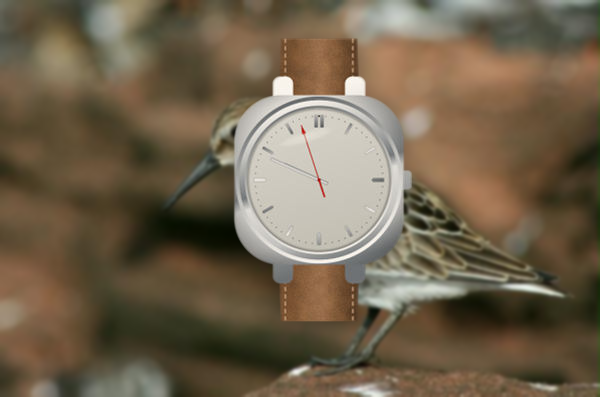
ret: 9:48:57
